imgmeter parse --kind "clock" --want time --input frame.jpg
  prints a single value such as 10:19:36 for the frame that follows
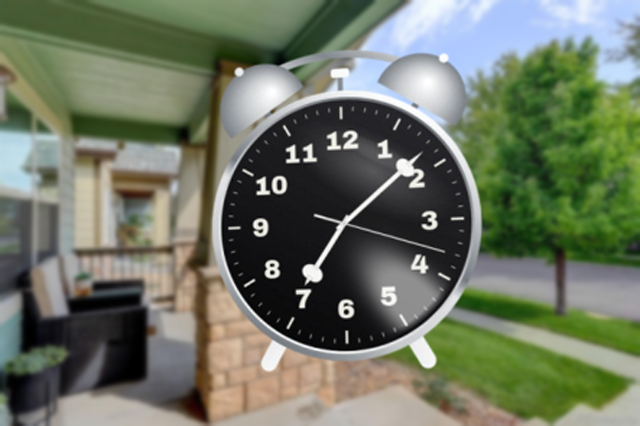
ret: 7:08:18
